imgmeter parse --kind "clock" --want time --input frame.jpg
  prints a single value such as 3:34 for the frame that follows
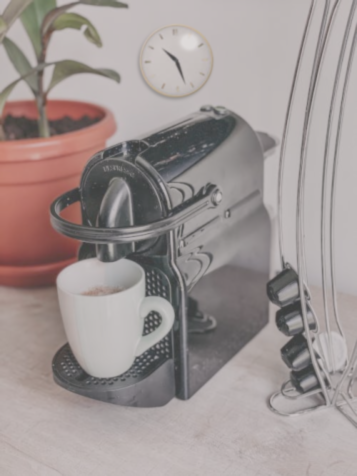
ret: 10:27
